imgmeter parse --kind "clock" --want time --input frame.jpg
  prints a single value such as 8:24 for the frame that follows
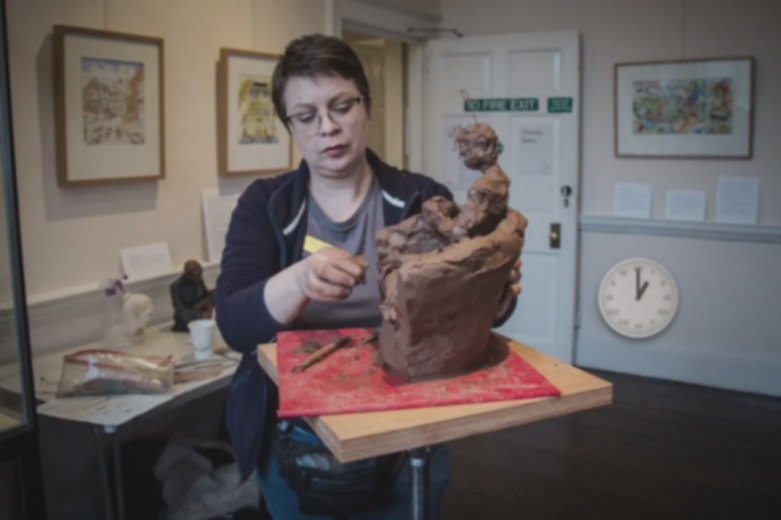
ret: 1:00
